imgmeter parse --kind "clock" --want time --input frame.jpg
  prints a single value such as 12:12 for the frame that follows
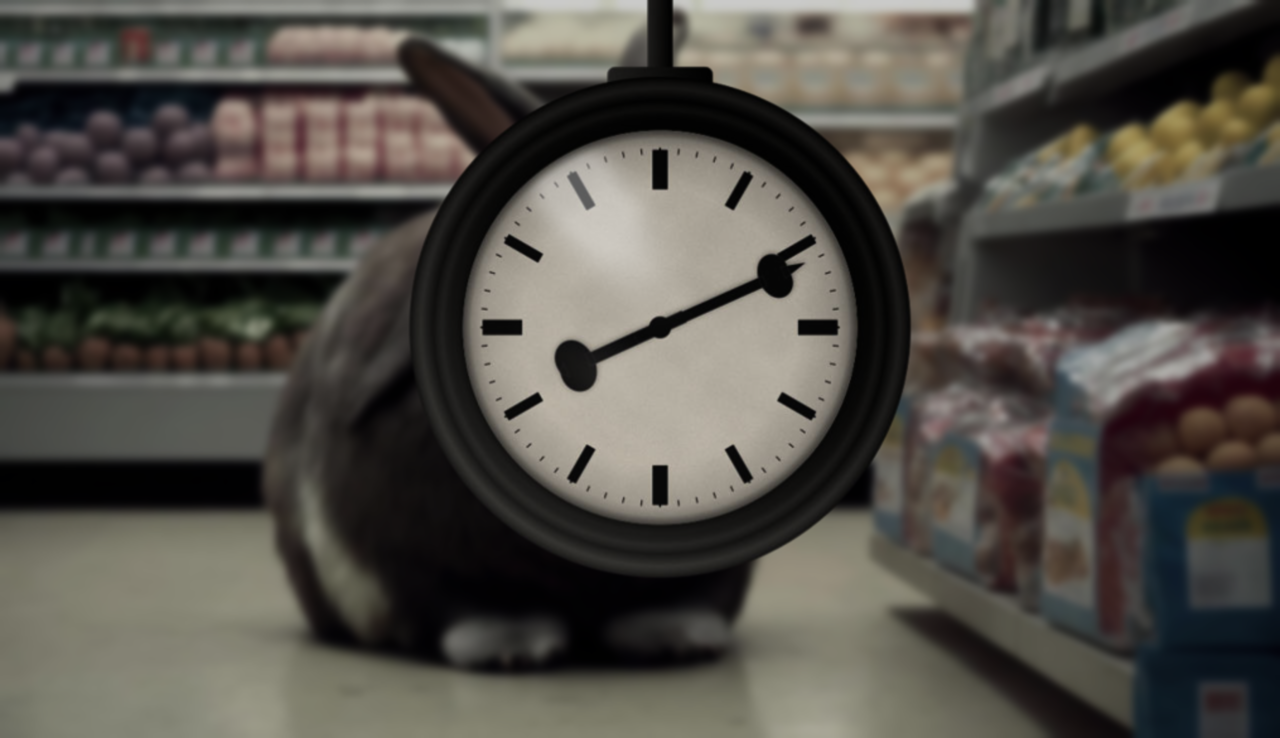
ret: 8:11
